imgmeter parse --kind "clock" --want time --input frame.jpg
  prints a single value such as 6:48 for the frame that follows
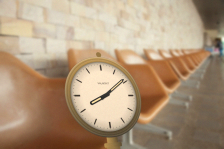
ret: 8:09
